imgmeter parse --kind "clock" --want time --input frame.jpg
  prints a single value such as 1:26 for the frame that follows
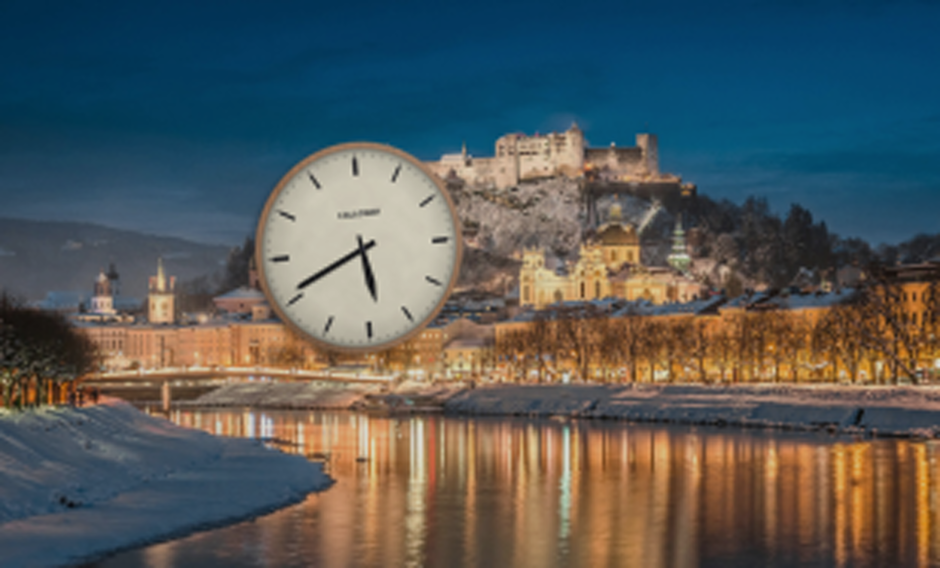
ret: 5:41
